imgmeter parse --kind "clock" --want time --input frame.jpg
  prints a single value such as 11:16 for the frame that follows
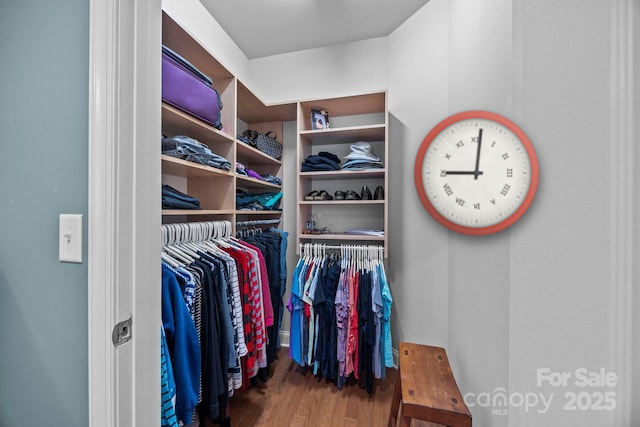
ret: 9:01
